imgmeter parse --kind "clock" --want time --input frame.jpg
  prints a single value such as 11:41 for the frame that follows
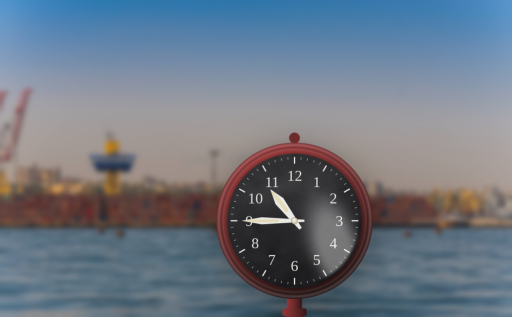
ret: 10:45
